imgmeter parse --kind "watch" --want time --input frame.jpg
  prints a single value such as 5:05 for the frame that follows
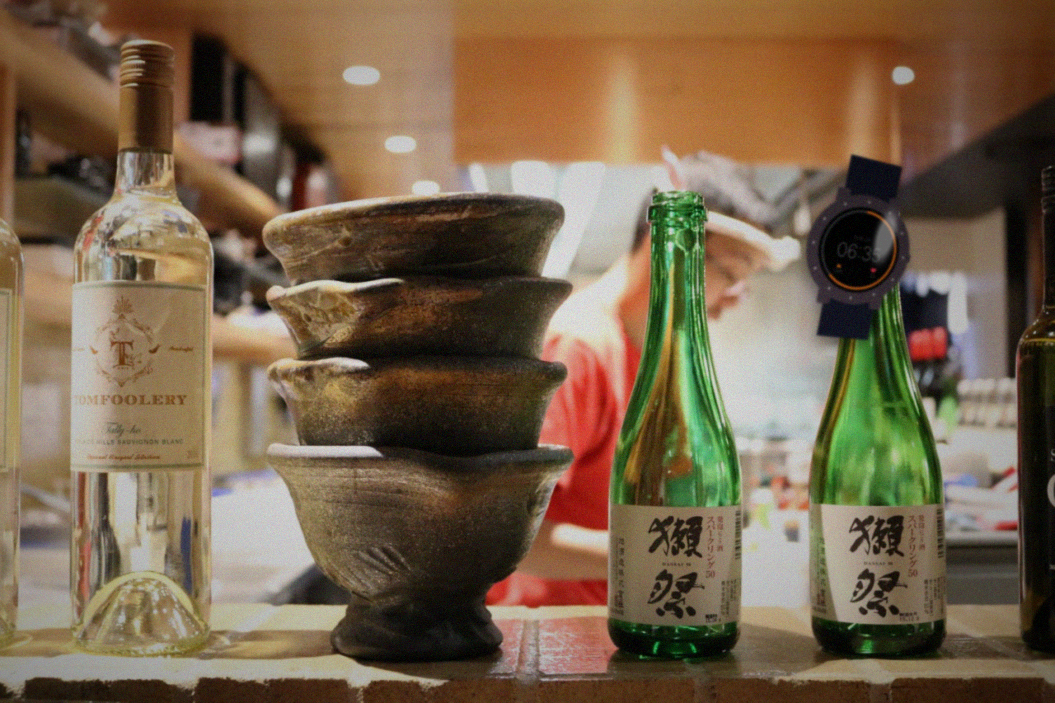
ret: 6:35
